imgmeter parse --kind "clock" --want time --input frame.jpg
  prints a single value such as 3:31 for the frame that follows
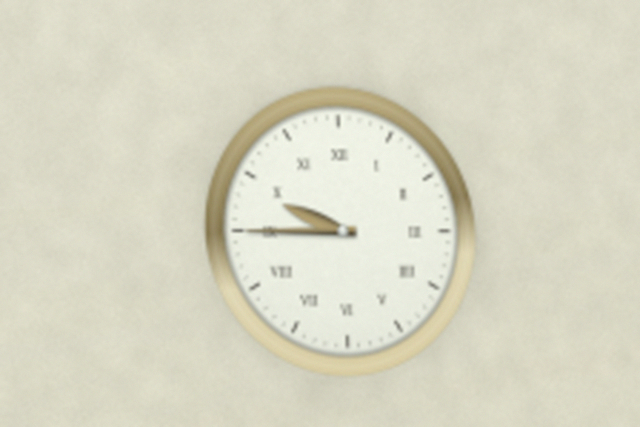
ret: 9:45
